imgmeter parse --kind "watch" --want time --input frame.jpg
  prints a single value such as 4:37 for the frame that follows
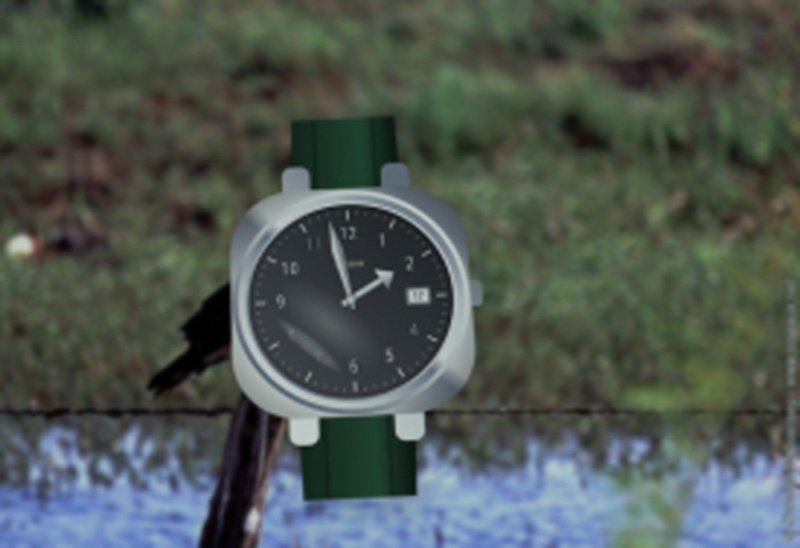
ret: 1:58
